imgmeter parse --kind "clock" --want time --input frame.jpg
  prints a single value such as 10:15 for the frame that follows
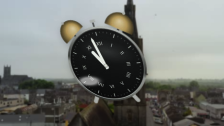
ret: 10:58
